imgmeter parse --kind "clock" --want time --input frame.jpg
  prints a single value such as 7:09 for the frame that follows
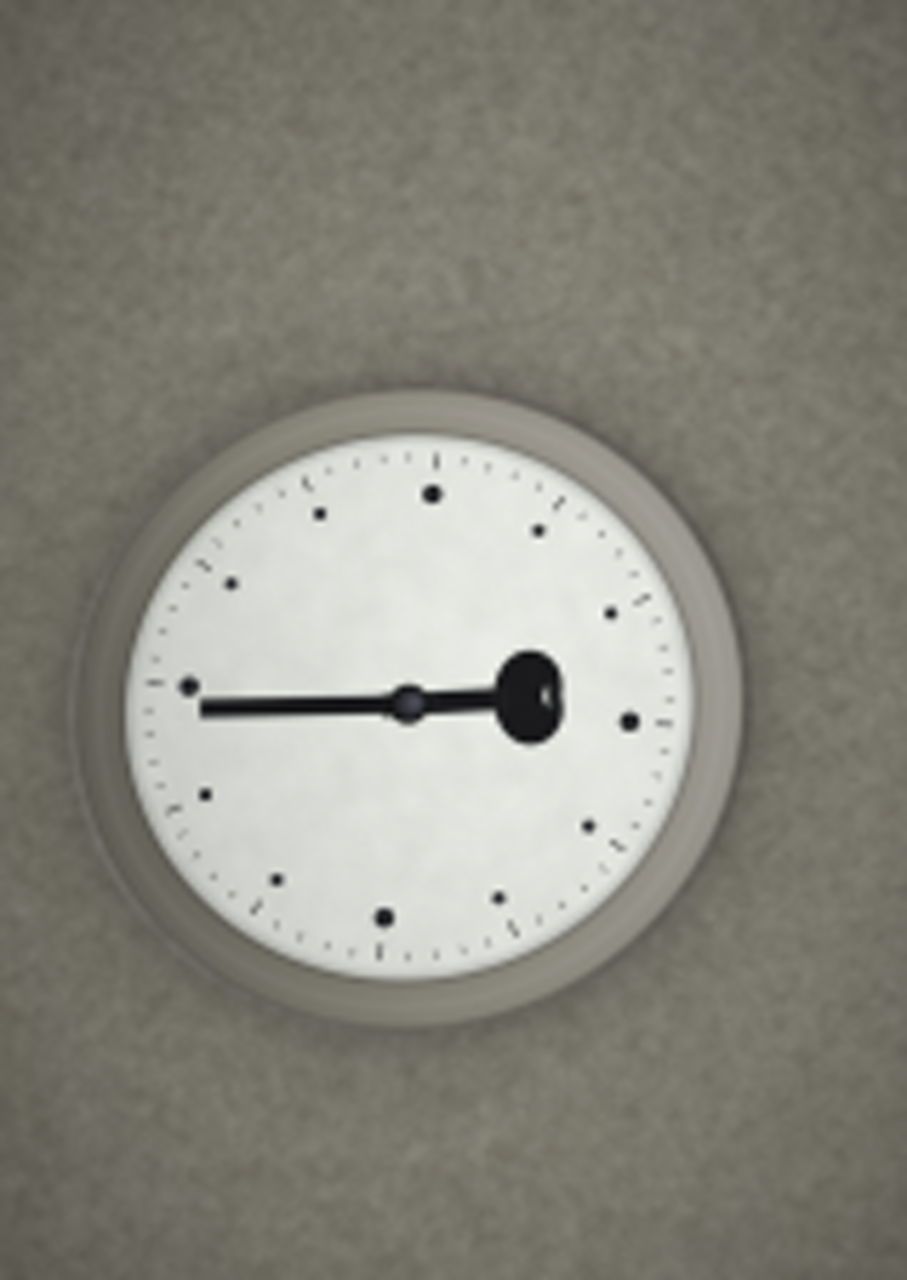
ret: 2:44
